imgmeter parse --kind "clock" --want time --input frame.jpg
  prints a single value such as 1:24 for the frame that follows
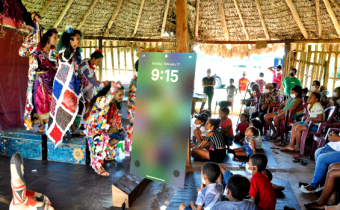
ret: 9:15
